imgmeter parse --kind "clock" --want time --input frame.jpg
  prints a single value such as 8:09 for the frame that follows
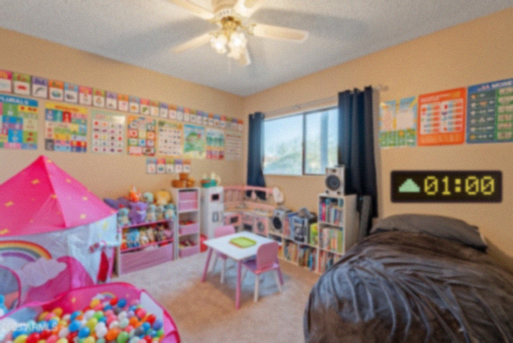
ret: 1:00
